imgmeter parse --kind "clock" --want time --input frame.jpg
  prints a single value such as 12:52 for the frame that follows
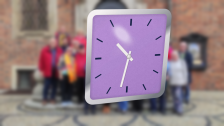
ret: 10:32
